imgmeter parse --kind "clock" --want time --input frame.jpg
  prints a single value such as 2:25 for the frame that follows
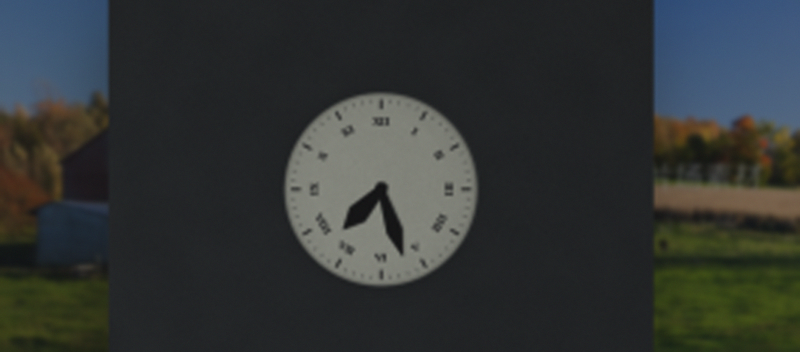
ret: 7:27
